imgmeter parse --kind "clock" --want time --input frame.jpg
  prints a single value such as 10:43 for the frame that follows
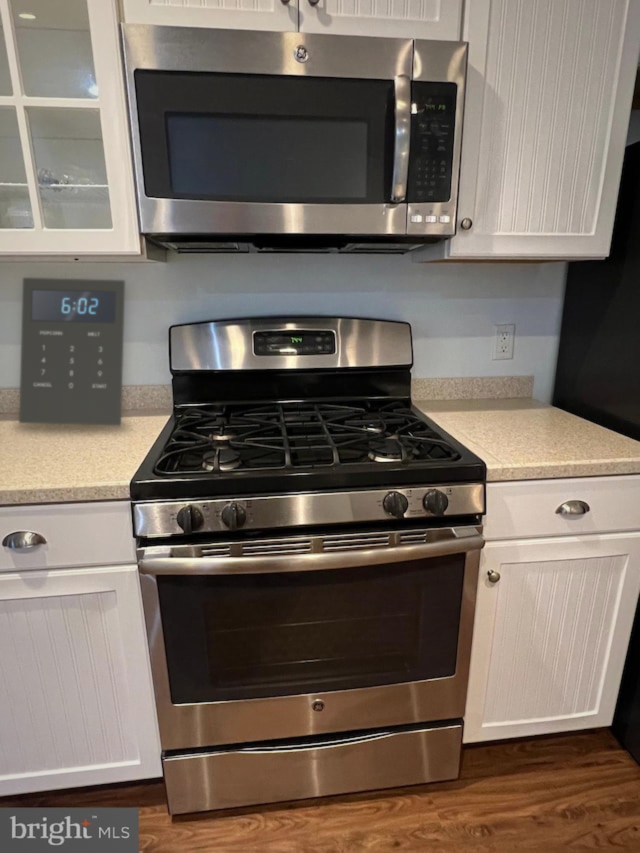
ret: 6:02
